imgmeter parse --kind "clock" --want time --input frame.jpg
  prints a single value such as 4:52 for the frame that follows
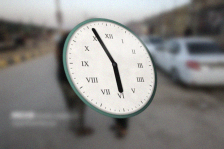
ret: 5:56
